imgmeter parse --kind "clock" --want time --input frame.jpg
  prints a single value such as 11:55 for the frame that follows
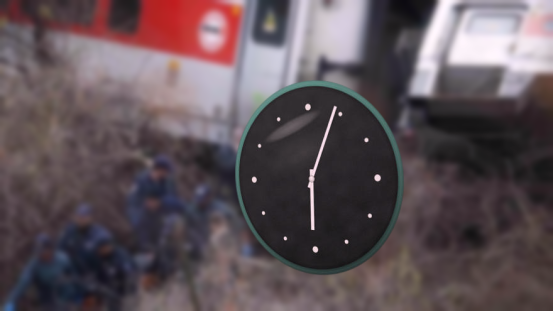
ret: 6:04
